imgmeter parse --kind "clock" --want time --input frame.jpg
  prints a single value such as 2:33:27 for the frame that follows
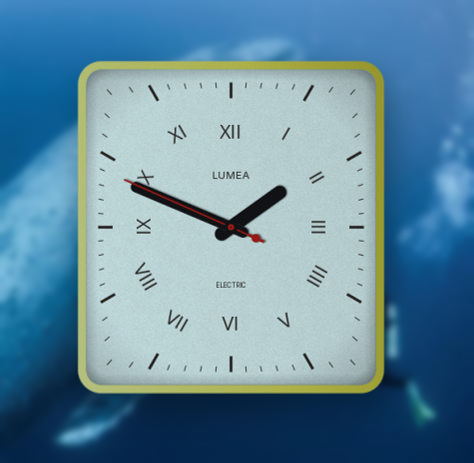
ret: 1:48:49
